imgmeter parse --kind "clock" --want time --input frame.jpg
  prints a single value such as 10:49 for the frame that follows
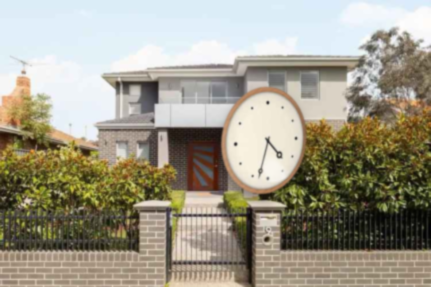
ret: 4:33
